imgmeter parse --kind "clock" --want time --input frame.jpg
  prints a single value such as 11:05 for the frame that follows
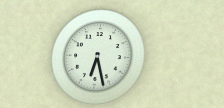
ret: 6:27
